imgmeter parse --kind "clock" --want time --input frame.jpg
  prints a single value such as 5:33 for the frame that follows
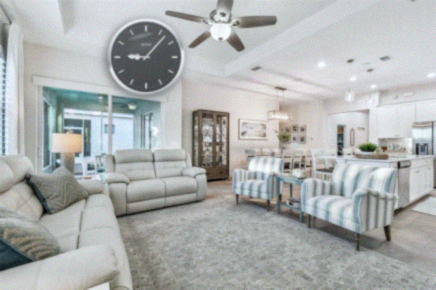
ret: 9:07
